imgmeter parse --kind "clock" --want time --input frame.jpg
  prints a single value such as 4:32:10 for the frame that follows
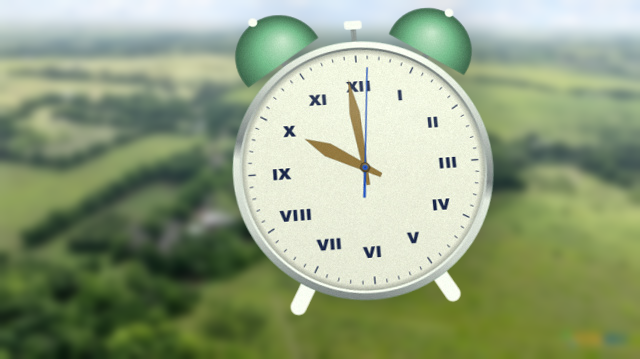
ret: 9:59:01
